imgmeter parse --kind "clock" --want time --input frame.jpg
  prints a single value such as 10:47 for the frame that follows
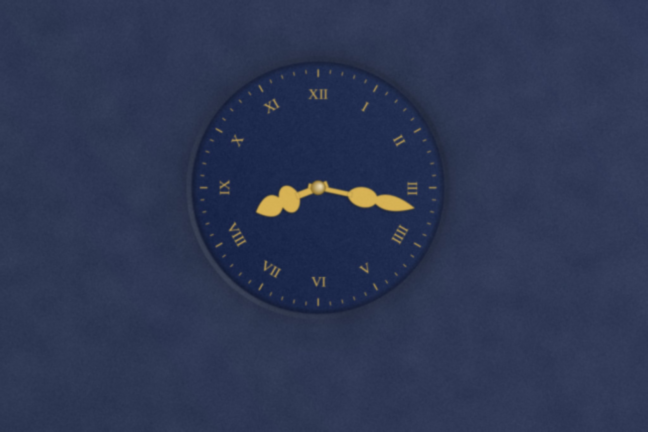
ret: 8:17
